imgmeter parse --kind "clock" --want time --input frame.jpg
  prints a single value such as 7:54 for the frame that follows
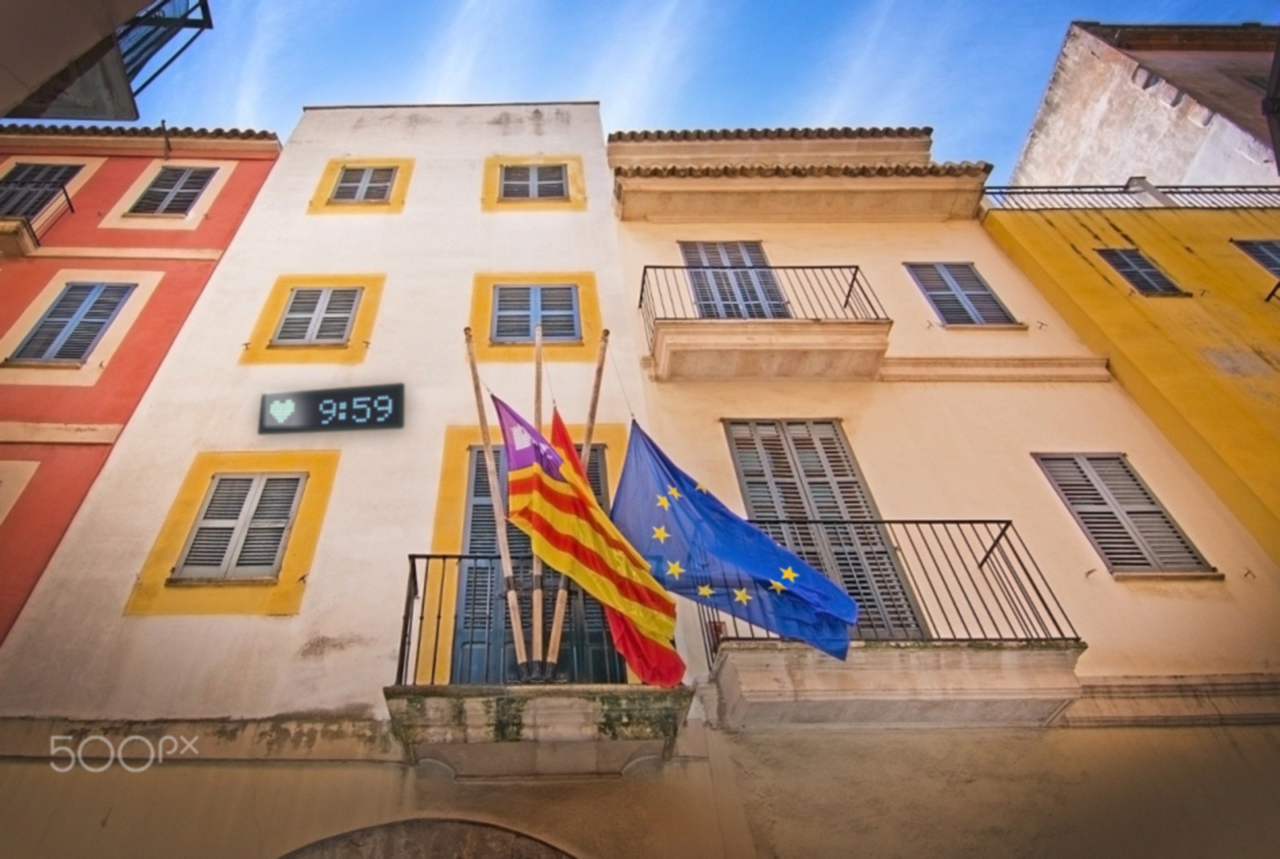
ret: 9:59
